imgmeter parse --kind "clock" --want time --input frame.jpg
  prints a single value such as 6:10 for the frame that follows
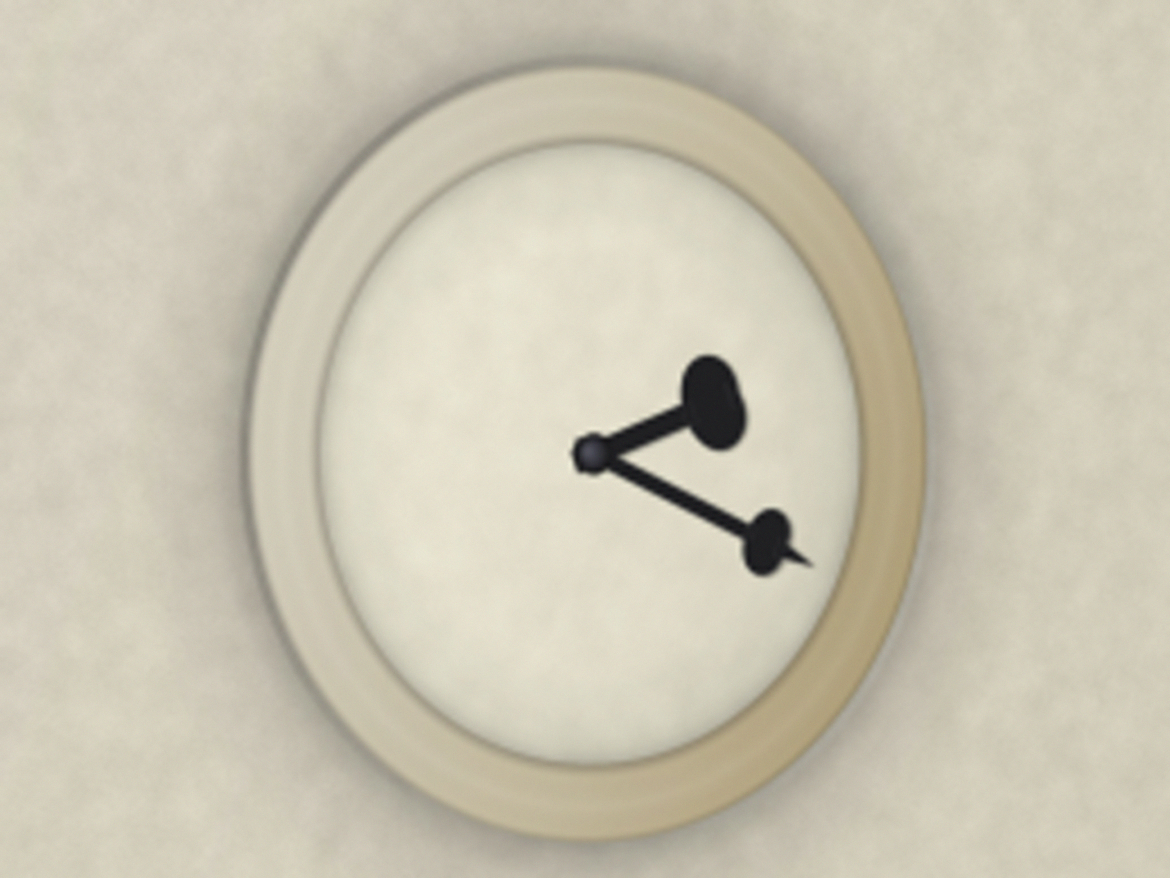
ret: 2:19
